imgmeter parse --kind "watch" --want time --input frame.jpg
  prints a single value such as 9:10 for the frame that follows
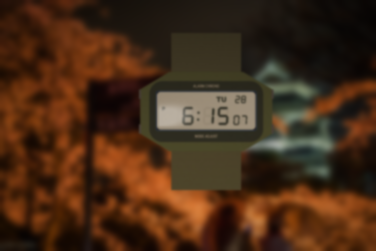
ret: 6:15
